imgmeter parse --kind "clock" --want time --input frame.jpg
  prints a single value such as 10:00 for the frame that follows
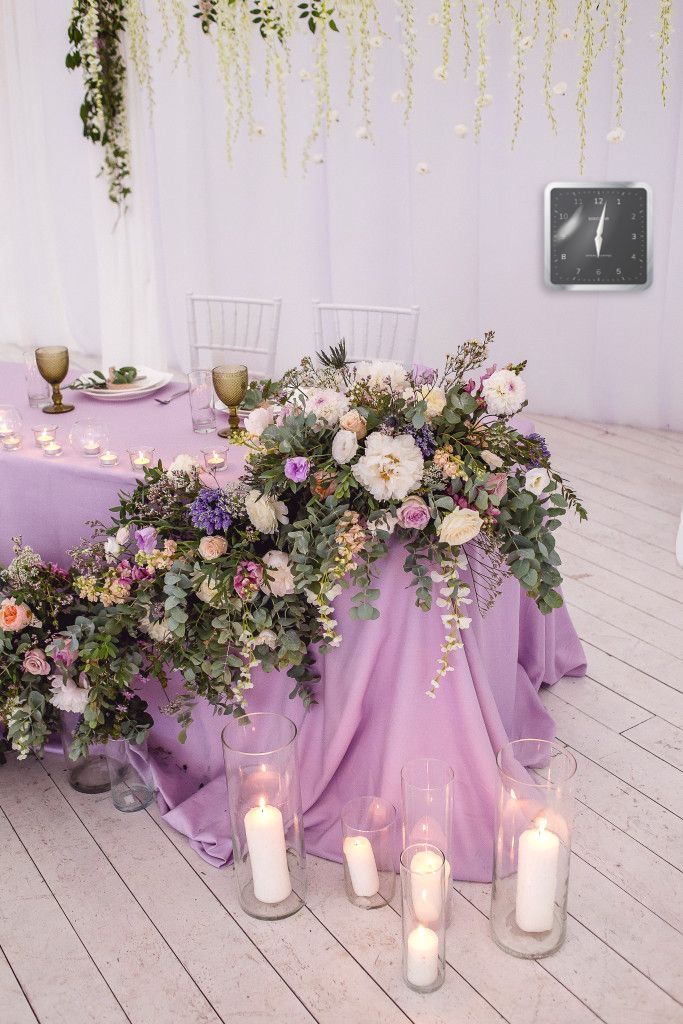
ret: 6:02
